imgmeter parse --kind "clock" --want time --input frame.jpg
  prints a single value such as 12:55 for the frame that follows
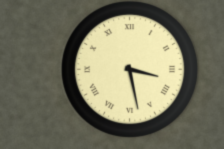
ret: 3:28
